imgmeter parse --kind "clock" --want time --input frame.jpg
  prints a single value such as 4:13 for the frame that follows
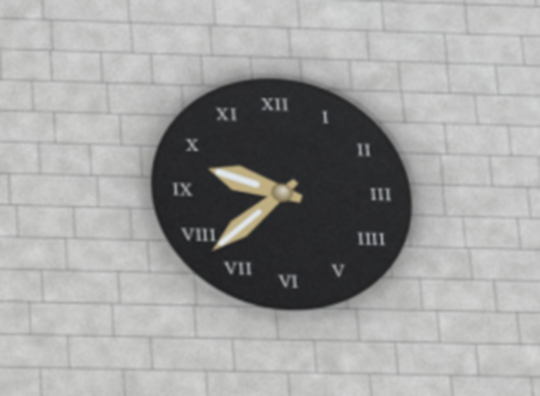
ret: 9:38
